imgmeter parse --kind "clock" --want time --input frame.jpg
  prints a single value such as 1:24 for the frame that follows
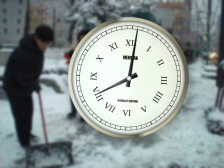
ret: 8:01
